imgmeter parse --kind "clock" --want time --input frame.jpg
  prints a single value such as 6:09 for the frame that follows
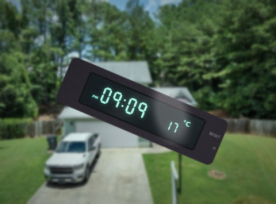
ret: 9:09
